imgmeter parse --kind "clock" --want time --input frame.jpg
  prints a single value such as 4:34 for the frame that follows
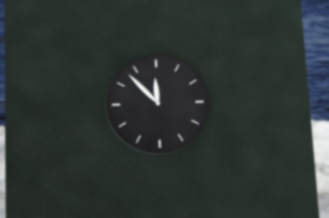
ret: 11:53
